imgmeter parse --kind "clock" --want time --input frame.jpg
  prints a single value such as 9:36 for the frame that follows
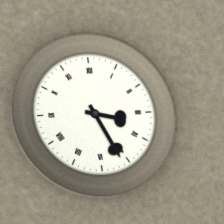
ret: 3:26
